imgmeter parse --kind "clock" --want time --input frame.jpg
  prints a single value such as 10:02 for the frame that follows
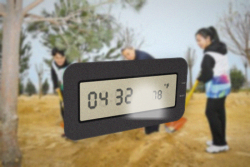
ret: 4:32
